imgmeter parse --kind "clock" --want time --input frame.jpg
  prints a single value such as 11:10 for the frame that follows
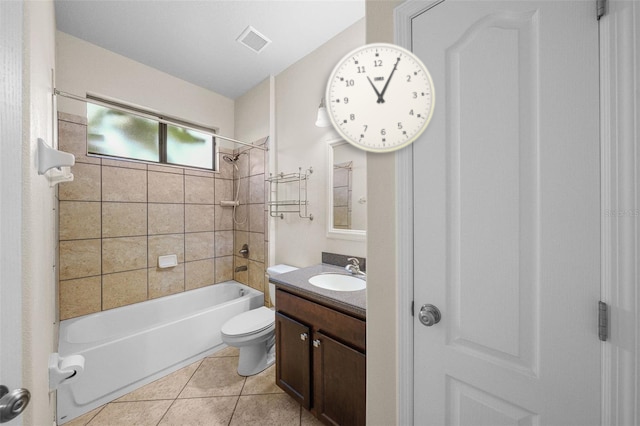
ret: 11:05
